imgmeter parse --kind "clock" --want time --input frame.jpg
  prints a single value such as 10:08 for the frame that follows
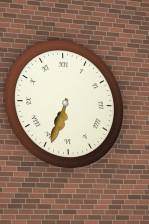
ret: 6:34
